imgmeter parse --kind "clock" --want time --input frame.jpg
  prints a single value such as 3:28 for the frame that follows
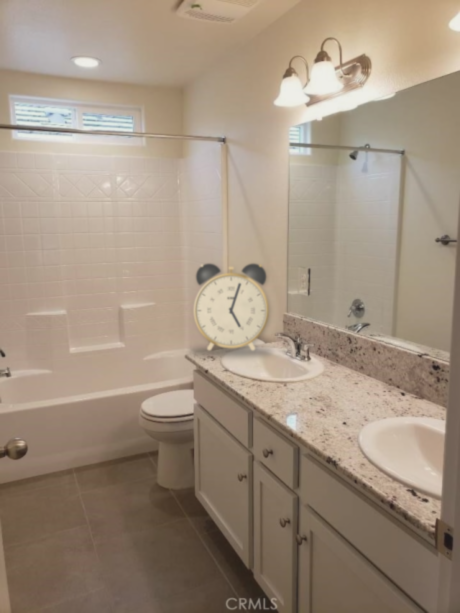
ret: 5:03
